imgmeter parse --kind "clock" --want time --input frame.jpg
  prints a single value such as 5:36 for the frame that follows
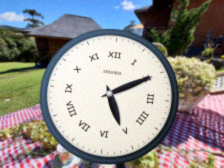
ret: 5:10
